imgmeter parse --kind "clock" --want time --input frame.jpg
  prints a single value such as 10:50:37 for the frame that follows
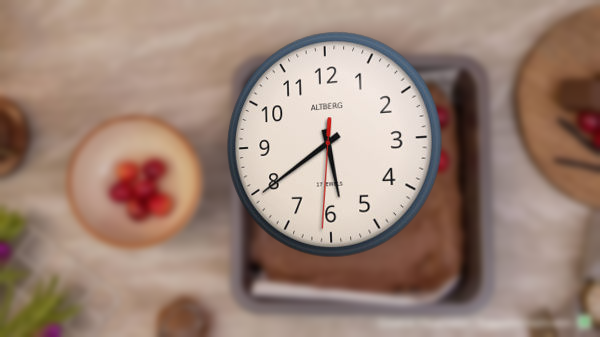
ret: 5:39:31
